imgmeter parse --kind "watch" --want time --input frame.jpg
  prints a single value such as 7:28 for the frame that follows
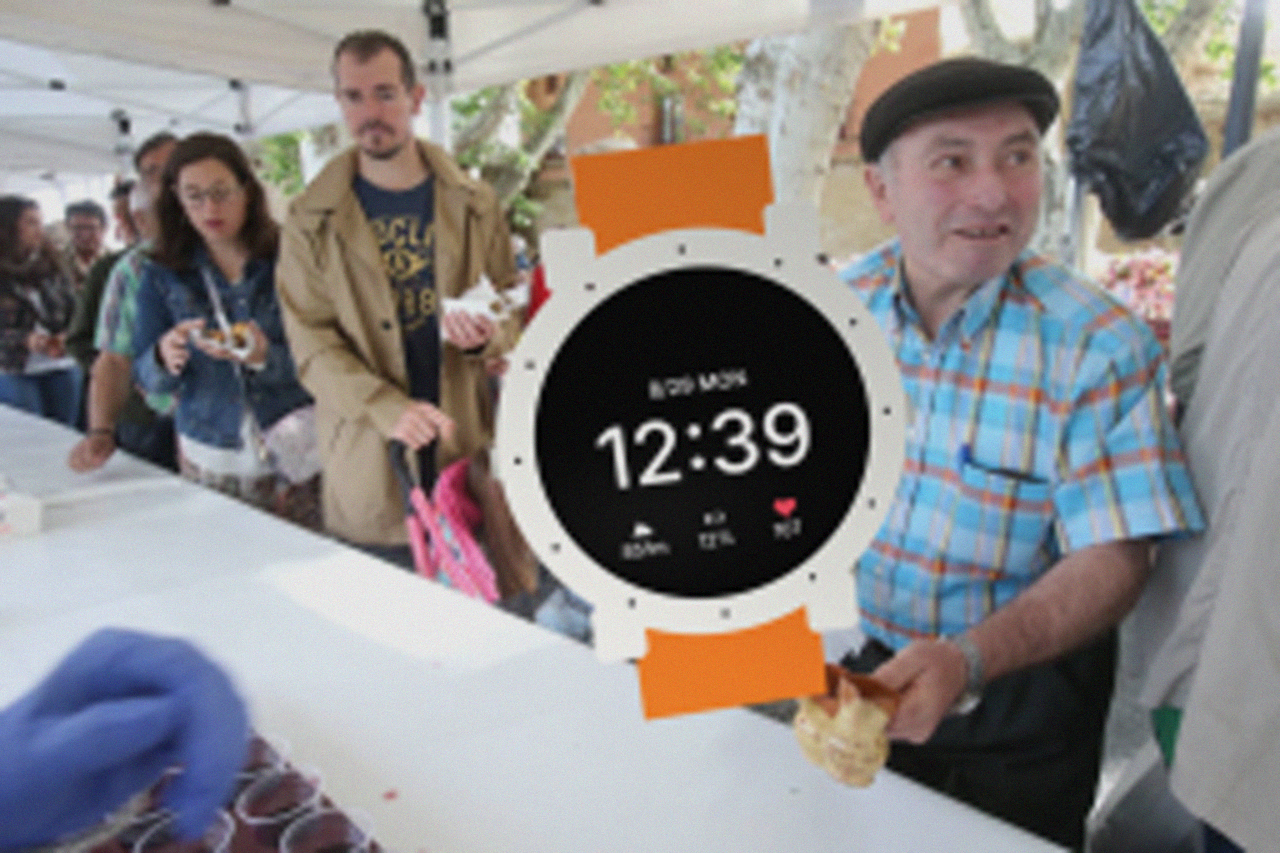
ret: 12:39
